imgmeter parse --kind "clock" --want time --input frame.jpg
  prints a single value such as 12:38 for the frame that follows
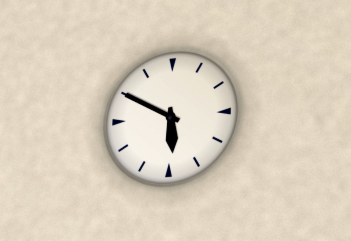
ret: 5:50
